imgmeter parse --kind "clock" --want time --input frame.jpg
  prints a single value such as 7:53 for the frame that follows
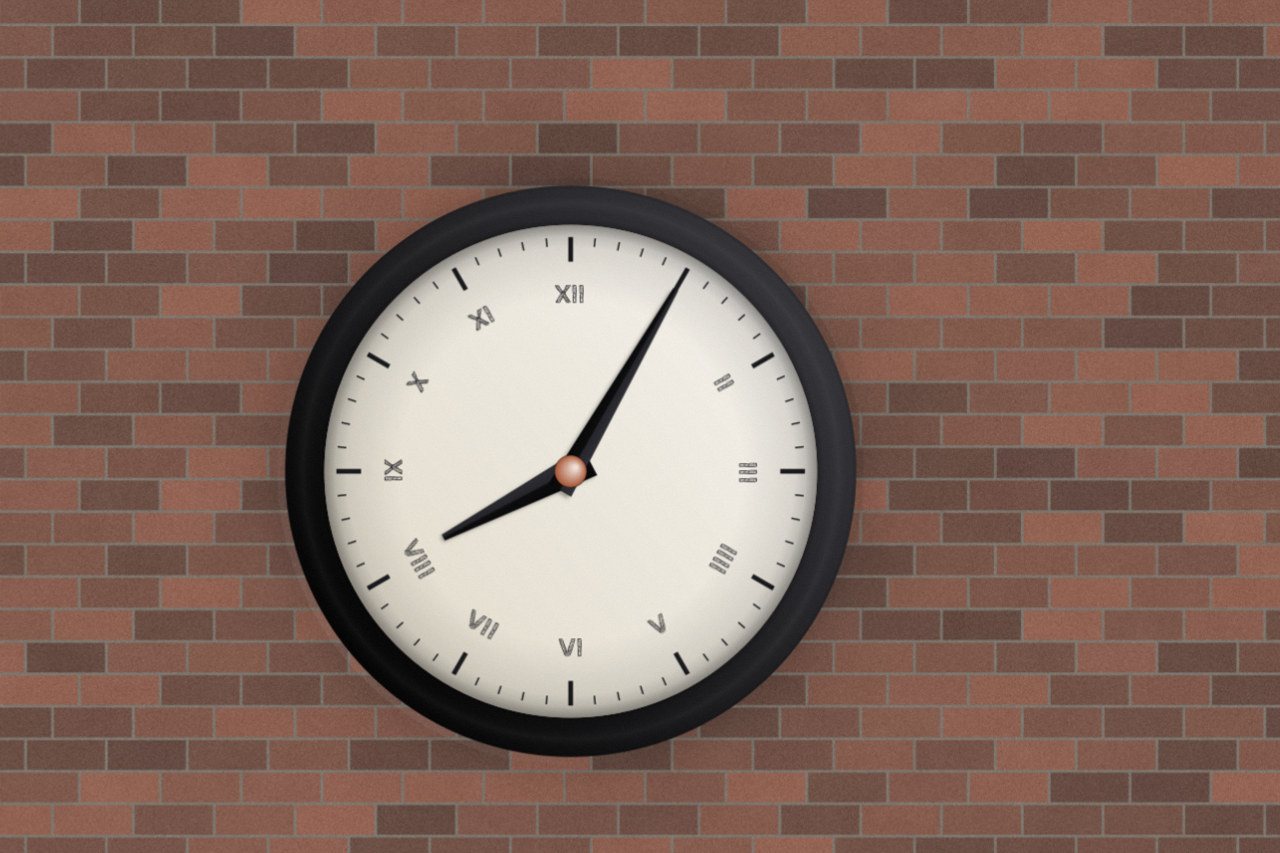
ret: 8:05
